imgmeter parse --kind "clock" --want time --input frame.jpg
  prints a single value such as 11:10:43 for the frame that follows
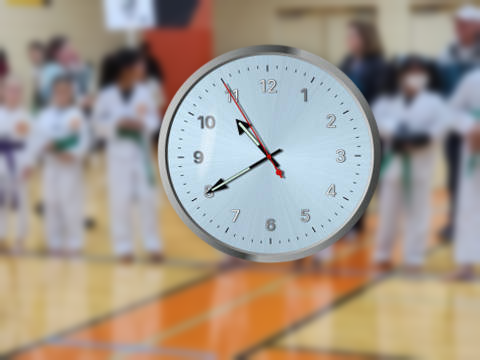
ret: 10:39:55
